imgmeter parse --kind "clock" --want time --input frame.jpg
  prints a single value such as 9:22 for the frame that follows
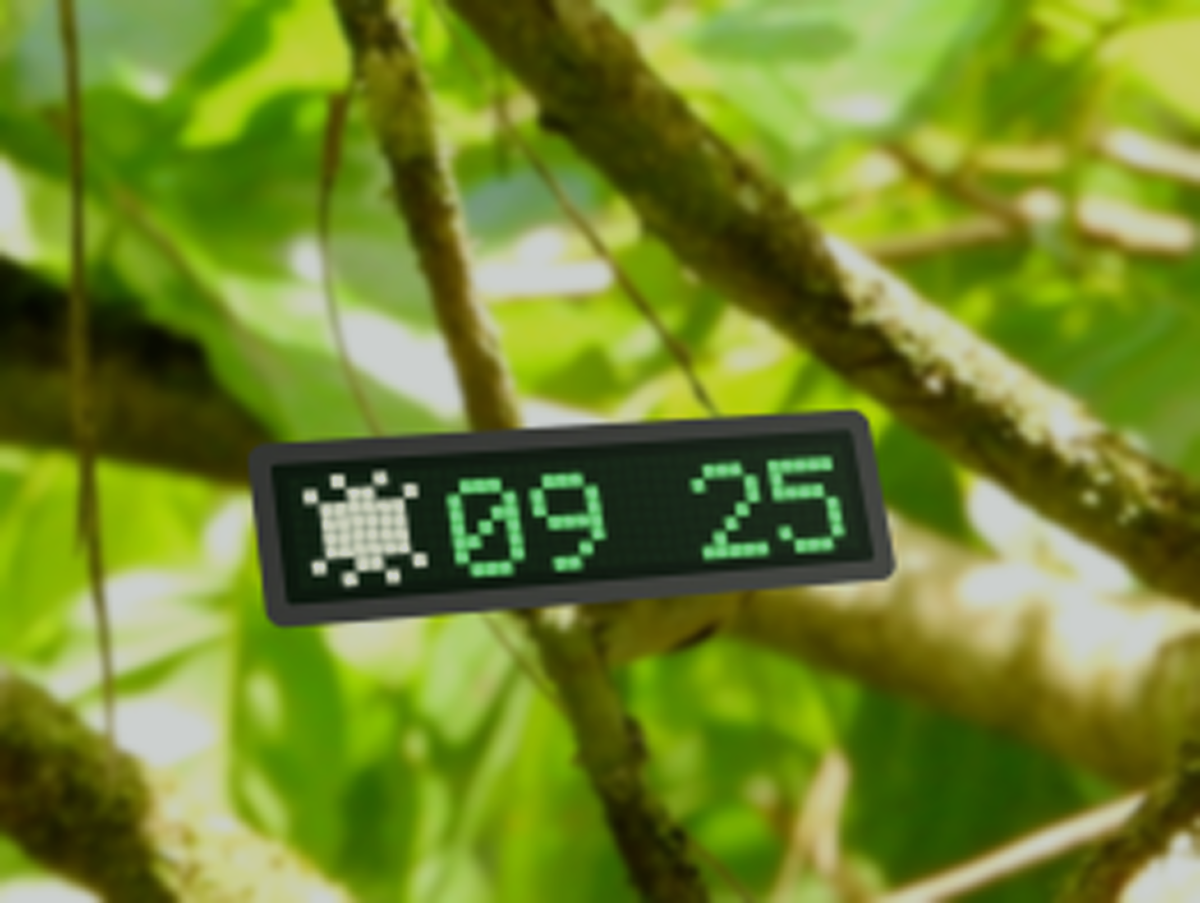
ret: 9:25
